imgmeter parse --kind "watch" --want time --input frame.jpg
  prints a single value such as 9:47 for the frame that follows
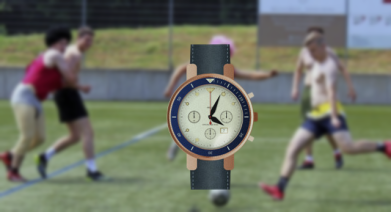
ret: 4:04
